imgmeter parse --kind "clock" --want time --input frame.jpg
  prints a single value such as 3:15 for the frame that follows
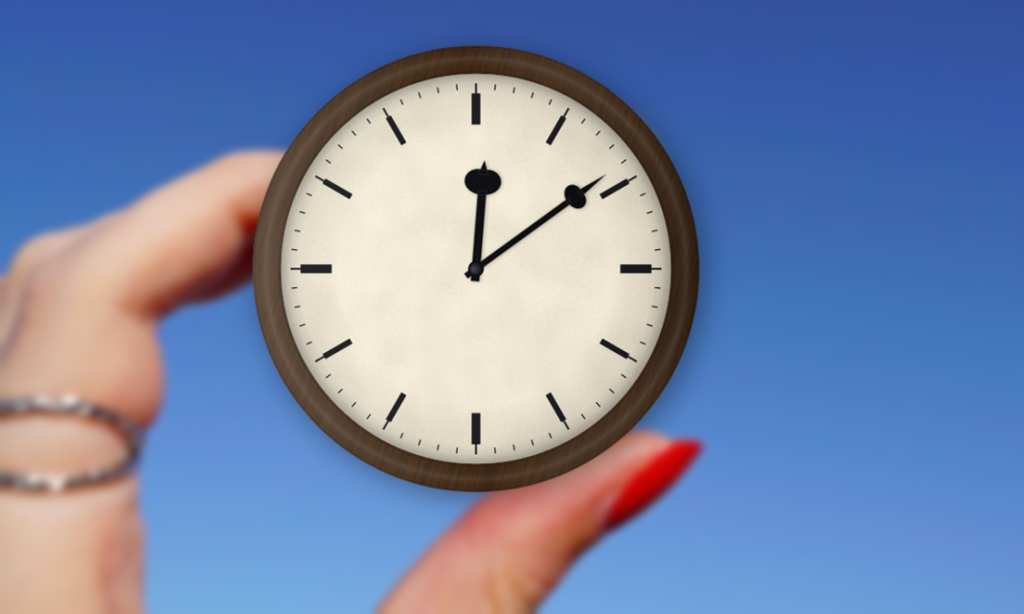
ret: 12:09
